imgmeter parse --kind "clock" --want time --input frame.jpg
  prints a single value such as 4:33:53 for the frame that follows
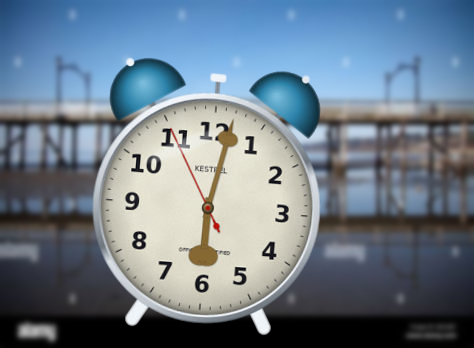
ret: 6:01:55
